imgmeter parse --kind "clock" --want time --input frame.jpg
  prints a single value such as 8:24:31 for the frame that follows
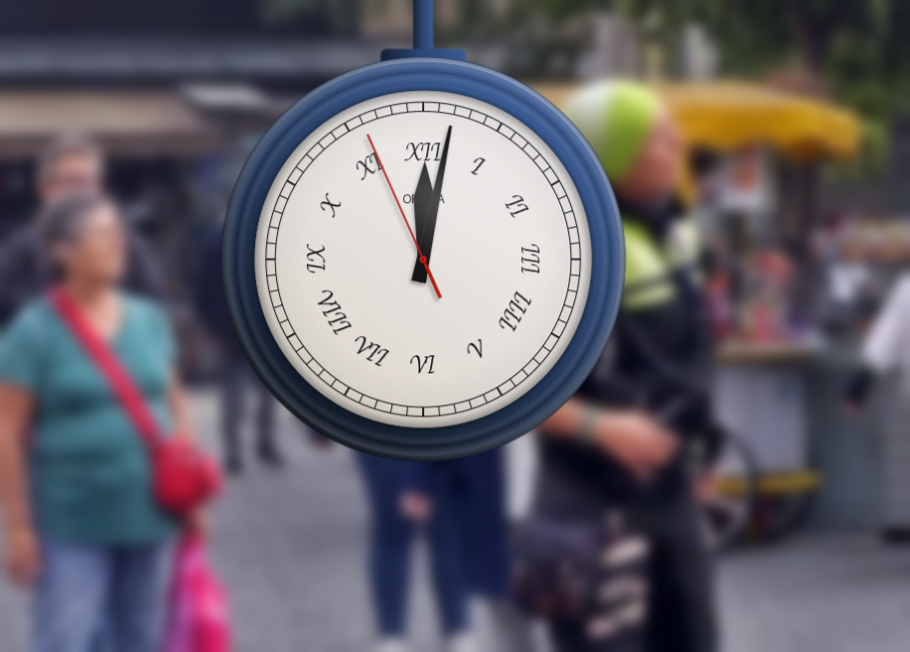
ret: 12:01:56
